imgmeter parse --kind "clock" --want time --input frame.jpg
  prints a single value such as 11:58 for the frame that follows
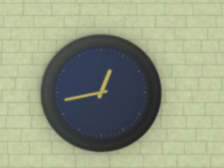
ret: 12:43
